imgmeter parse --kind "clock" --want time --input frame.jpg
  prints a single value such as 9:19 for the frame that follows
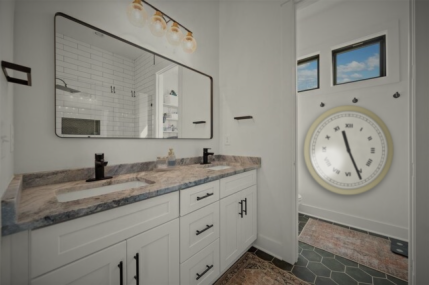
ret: 11:26
